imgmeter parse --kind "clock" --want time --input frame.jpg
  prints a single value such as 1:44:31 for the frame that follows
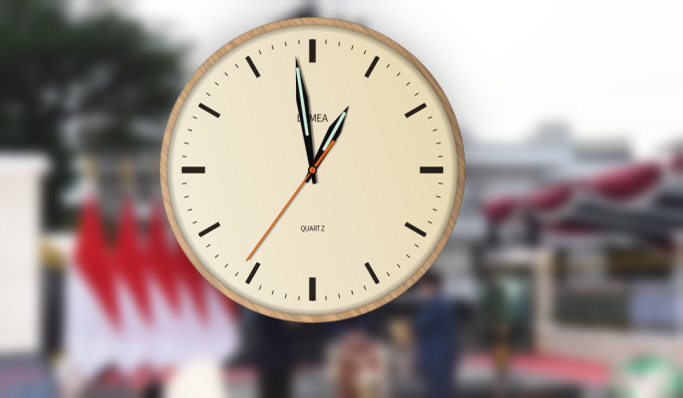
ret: 12:58:36
